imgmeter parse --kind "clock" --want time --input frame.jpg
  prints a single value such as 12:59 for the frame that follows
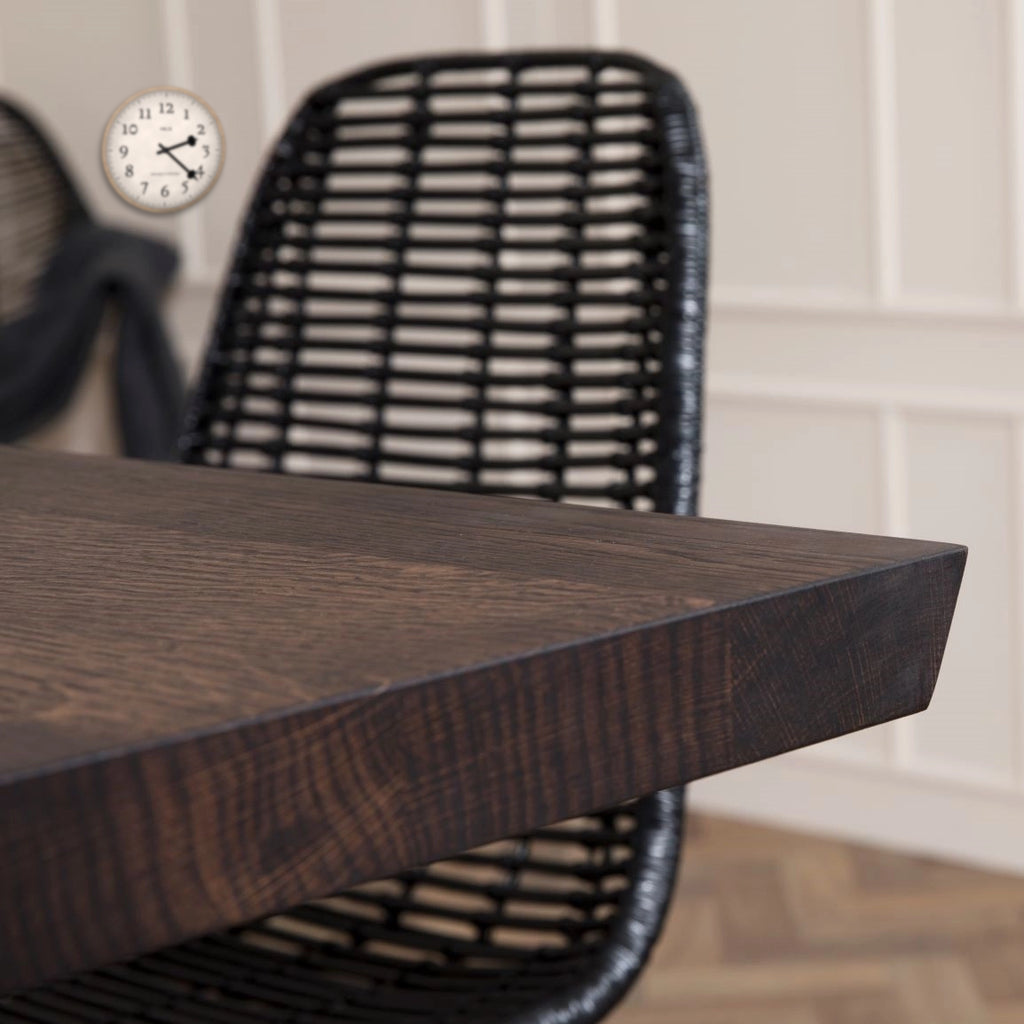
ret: 2:22
